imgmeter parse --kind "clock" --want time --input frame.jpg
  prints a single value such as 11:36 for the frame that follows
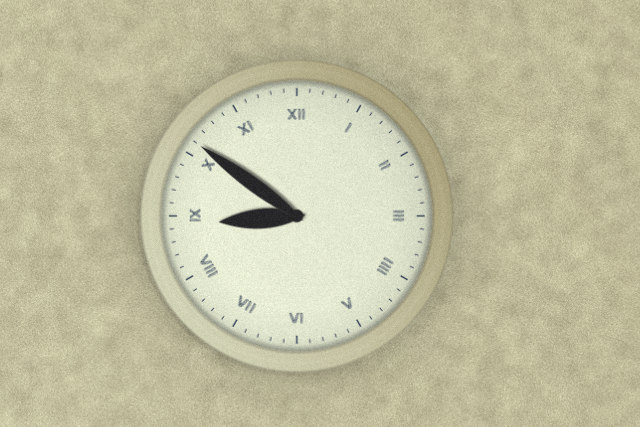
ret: 8:51
